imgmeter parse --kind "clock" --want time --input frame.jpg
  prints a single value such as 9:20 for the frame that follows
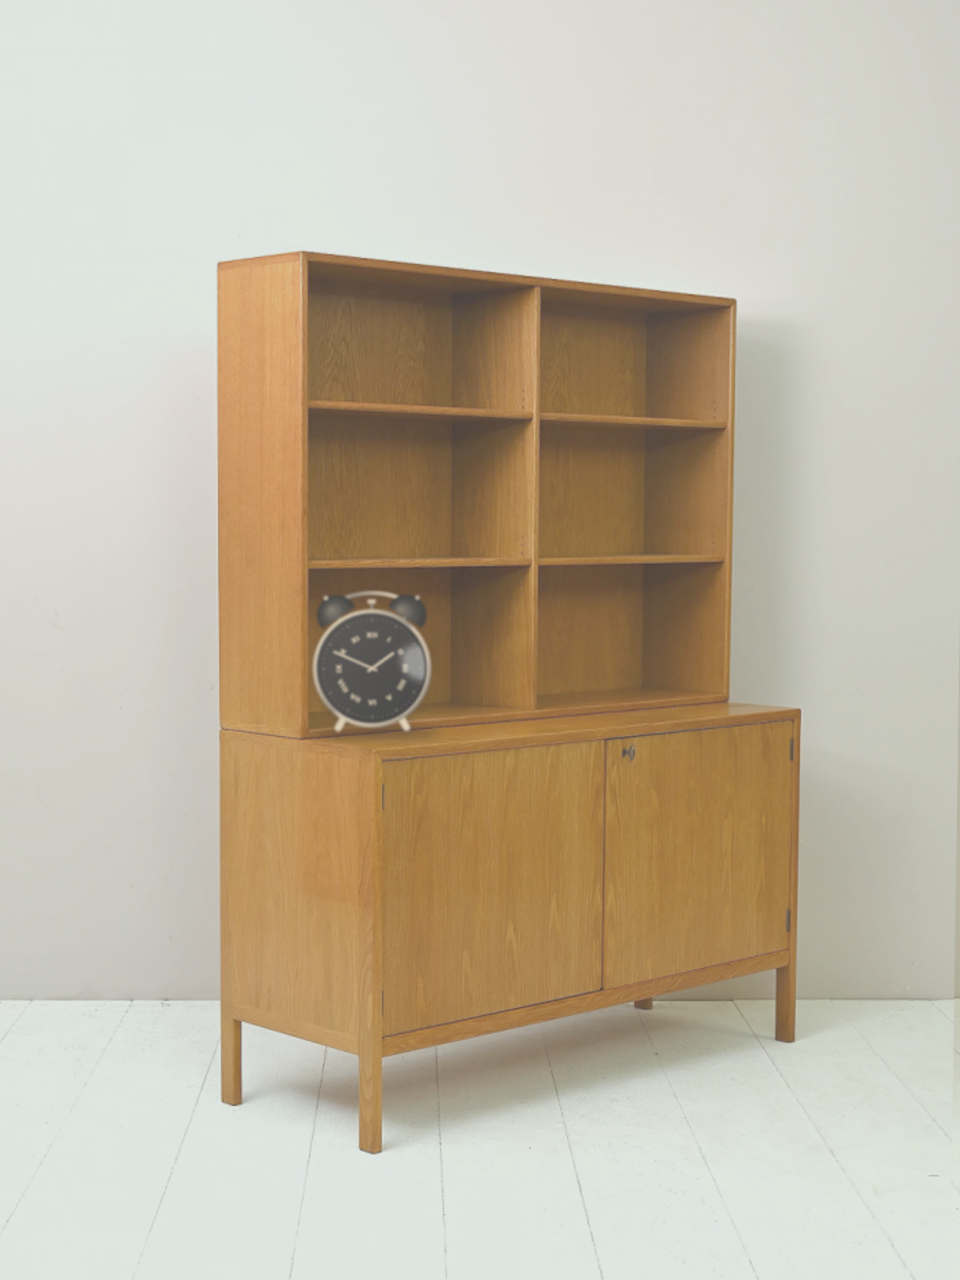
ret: 1:49
